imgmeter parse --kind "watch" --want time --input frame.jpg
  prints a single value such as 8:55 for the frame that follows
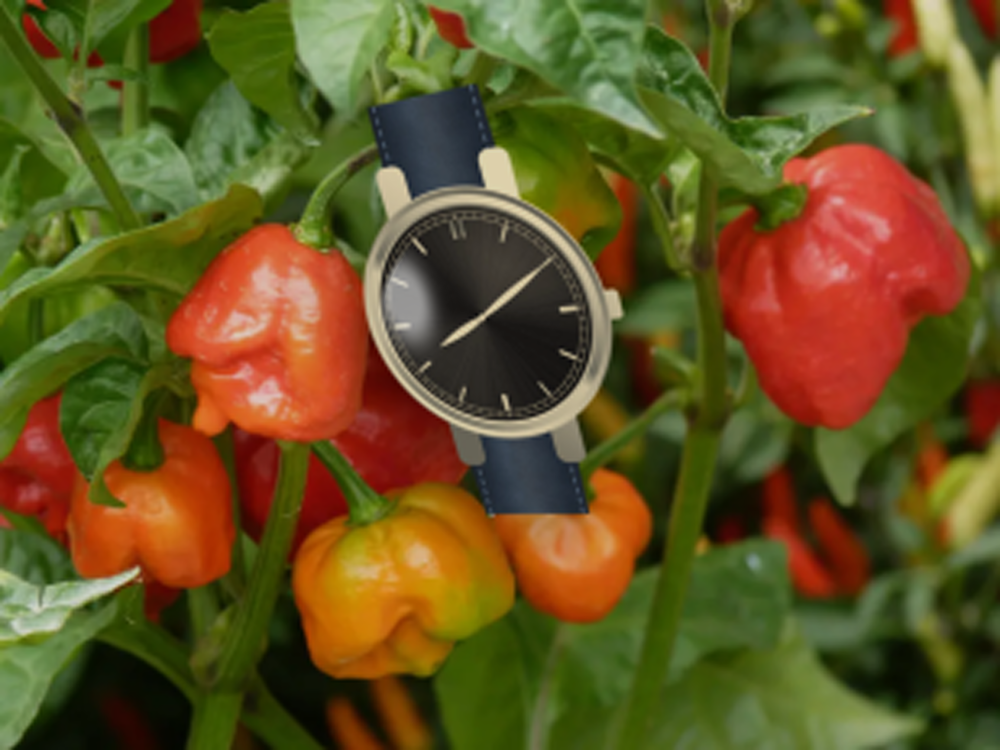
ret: 8:10
